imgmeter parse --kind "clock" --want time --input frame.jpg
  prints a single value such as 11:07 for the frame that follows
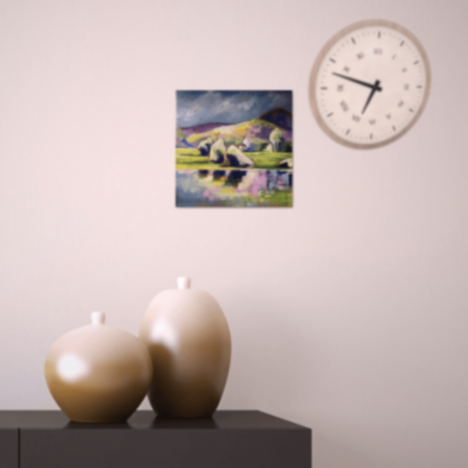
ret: 6:48
